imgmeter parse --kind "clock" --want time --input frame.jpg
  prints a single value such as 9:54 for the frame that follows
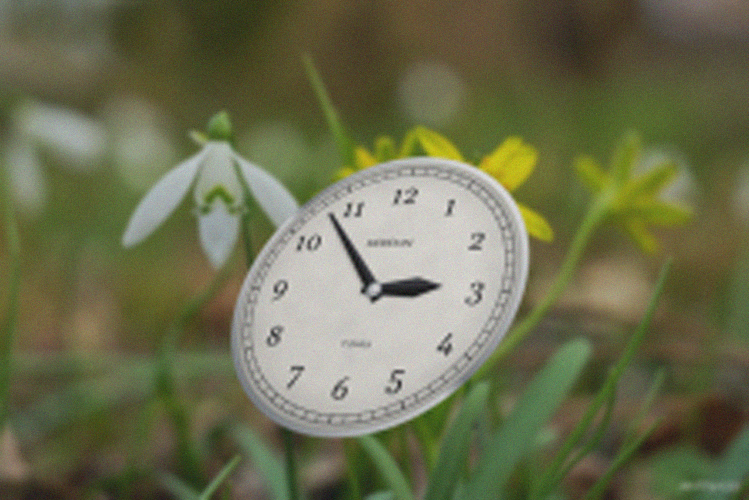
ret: 2:53
